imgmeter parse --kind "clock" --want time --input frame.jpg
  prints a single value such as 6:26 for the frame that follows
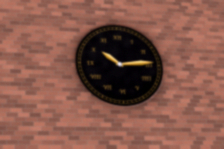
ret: 10:14
